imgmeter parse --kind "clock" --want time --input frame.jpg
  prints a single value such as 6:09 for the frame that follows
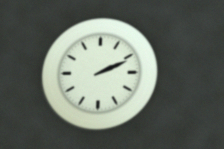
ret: 2:11
